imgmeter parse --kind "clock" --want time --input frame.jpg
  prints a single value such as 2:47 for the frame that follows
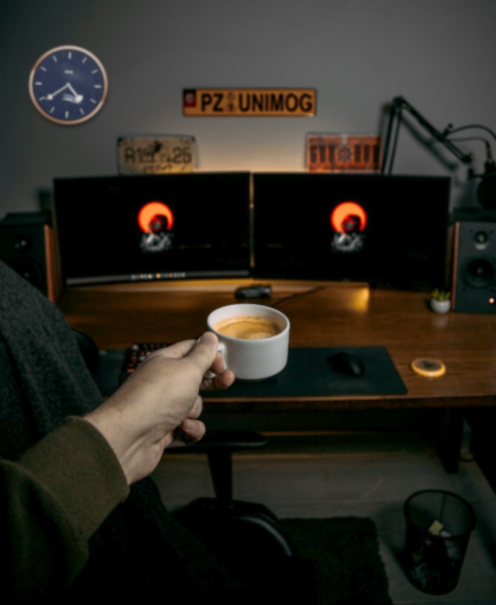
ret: 4:39
